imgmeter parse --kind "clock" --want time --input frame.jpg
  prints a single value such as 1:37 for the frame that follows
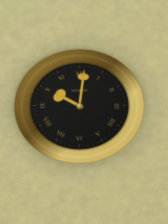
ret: 10:01
